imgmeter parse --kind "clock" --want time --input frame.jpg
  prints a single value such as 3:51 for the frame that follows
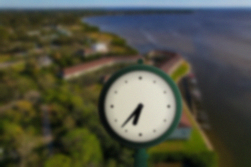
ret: 6:37
